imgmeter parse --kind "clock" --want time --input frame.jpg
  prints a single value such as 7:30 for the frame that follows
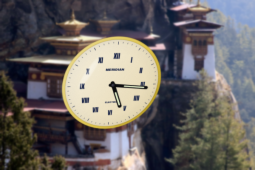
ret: 5:16
